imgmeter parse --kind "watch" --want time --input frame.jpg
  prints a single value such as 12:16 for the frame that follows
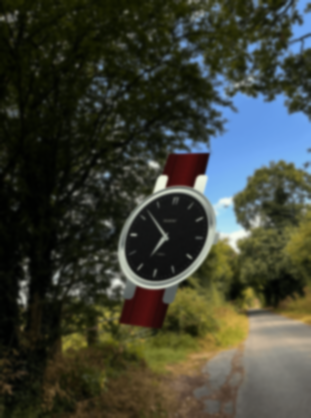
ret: 6:52
